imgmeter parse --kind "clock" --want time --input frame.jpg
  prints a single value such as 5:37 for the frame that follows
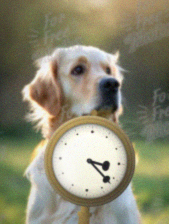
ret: 3:22
